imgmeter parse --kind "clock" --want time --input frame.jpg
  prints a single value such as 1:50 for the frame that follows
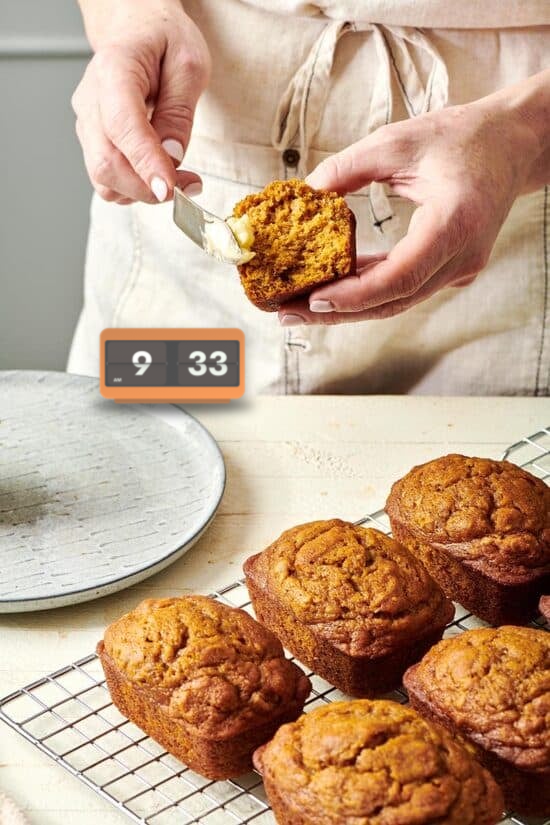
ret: 9:33
